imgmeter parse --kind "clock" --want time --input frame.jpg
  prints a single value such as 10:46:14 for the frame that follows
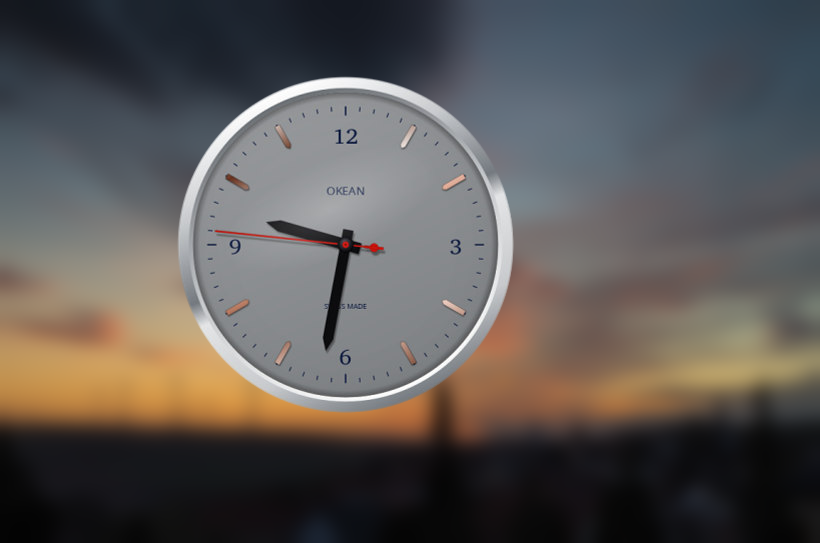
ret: 9:31:46
